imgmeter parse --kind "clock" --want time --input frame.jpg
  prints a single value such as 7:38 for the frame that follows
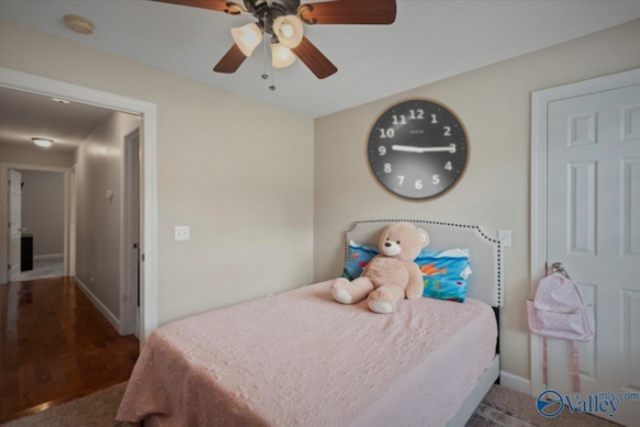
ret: 9:15
